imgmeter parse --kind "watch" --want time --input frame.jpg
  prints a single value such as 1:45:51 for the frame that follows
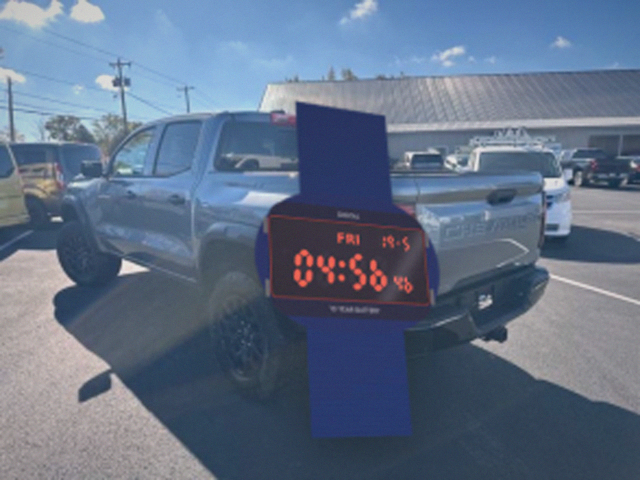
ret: 4:56:46
